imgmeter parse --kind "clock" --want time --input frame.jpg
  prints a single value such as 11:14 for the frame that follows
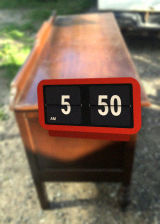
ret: 5:50
